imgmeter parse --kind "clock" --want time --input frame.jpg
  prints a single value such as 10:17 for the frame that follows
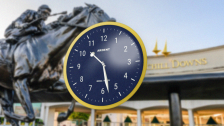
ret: 10:28
